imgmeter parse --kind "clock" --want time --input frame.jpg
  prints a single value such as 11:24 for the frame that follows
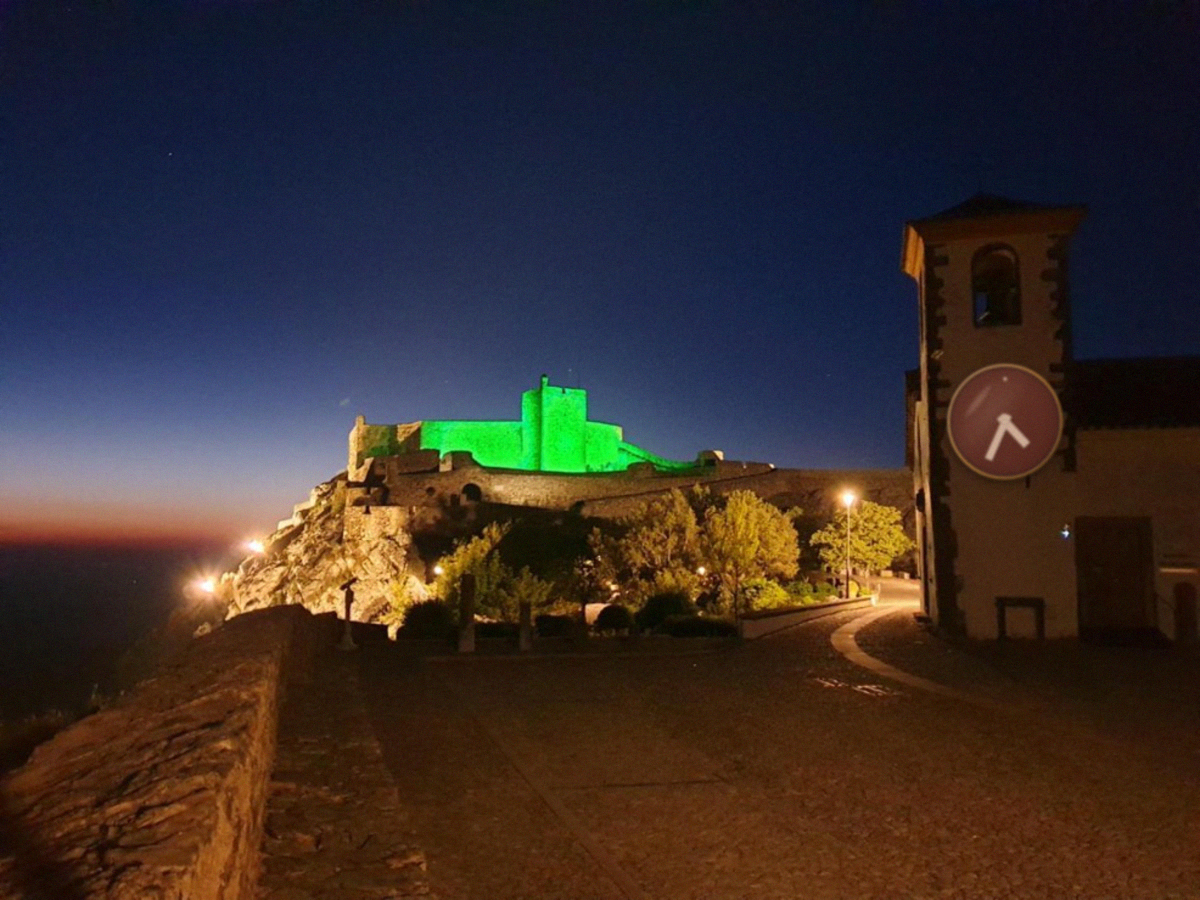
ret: 4:34
